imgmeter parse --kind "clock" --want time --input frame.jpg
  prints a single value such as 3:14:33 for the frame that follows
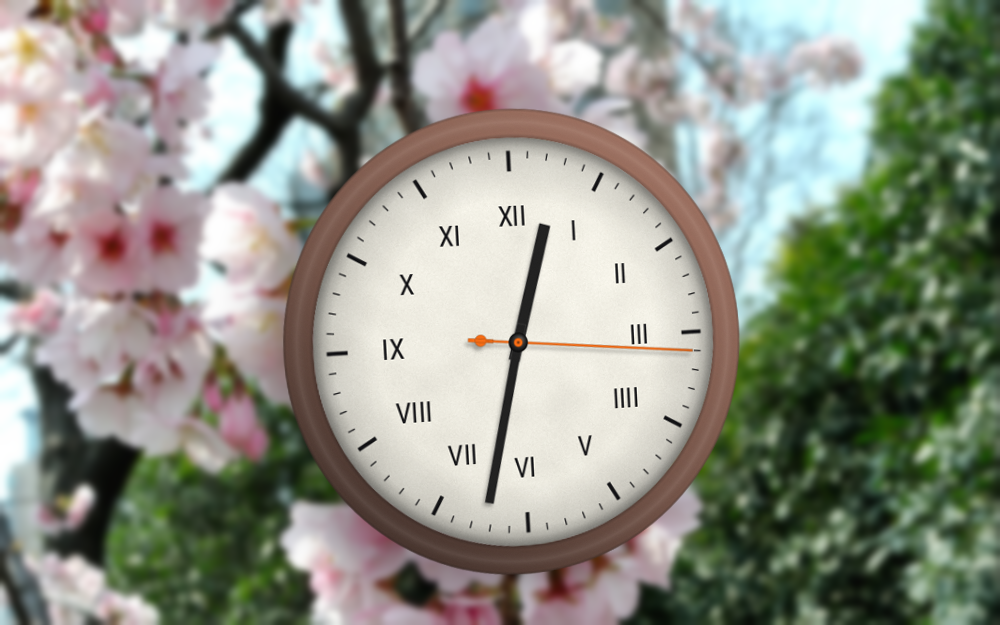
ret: 12:32:16
